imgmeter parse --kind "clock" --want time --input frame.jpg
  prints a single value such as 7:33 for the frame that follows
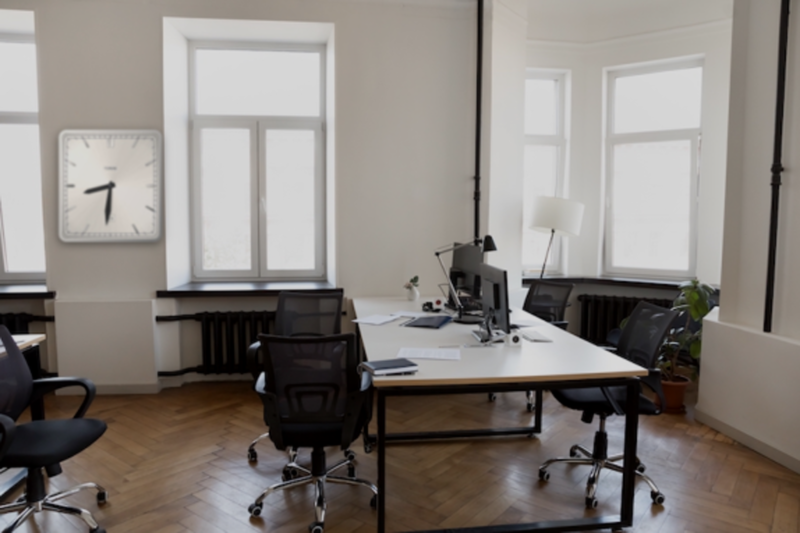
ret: 8:31
